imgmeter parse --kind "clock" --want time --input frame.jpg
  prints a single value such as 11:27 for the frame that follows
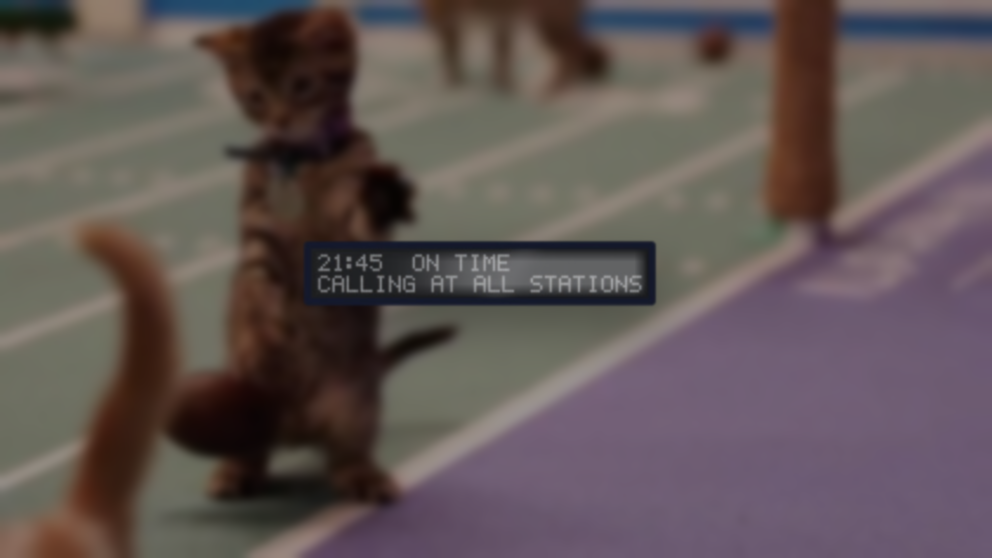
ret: 21:45
